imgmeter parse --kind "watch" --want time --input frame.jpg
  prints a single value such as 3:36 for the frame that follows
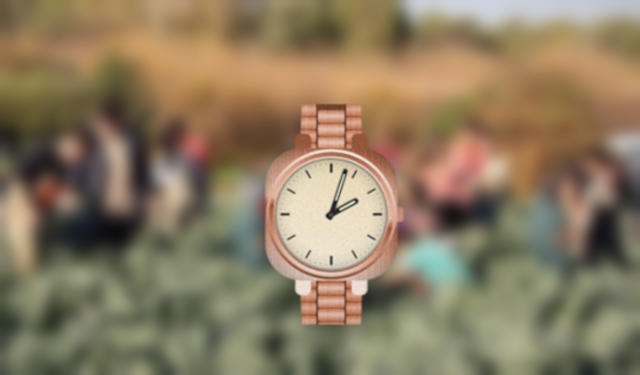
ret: 2:03
